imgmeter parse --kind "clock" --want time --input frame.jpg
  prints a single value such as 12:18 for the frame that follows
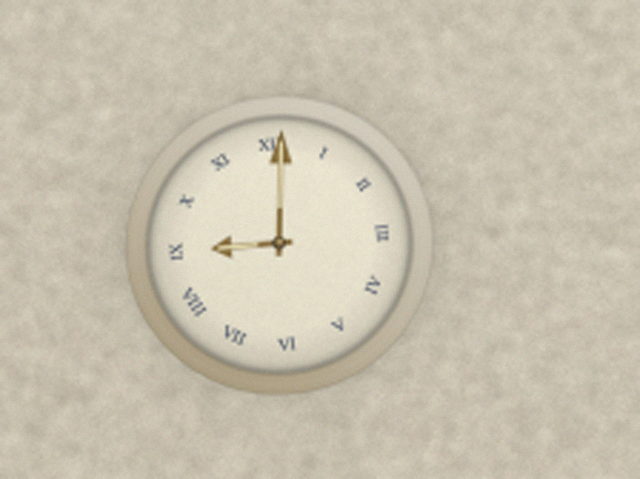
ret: 9:01
